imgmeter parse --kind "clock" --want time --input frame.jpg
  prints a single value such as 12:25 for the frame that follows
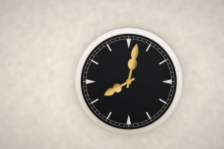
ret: 8:02
